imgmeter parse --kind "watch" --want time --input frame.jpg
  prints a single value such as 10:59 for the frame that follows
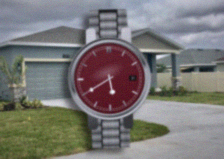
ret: 5:40
